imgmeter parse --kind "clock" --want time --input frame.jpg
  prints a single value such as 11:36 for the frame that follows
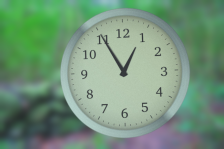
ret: 12:55
